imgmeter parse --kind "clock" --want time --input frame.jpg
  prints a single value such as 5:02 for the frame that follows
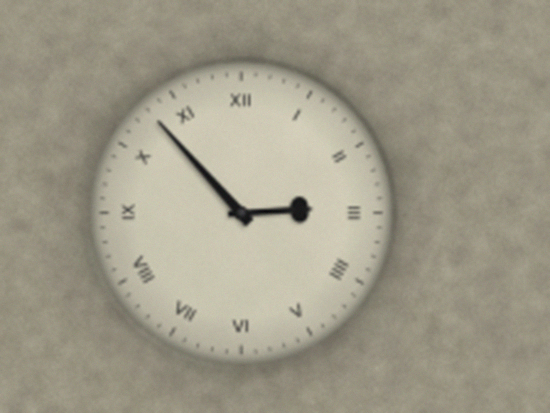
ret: 2:53
